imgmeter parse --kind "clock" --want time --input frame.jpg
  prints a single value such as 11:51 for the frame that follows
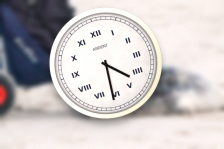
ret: 4:31
